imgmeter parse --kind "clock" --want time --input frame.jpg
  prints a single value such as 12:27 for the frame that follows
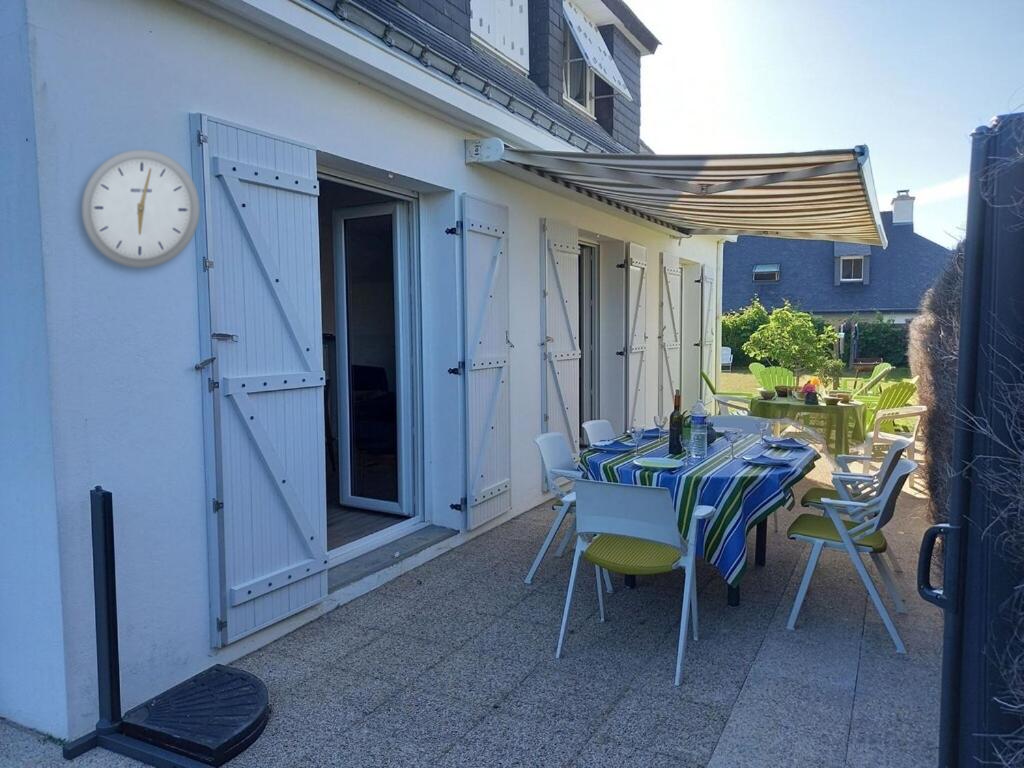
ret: 6:02
